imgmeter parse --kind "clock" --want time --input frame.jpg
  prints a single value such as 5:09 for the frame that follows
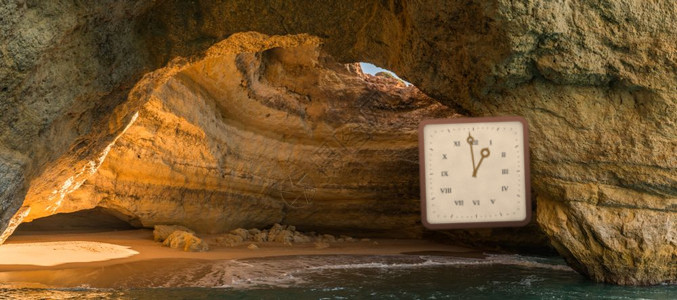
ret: 12:59
